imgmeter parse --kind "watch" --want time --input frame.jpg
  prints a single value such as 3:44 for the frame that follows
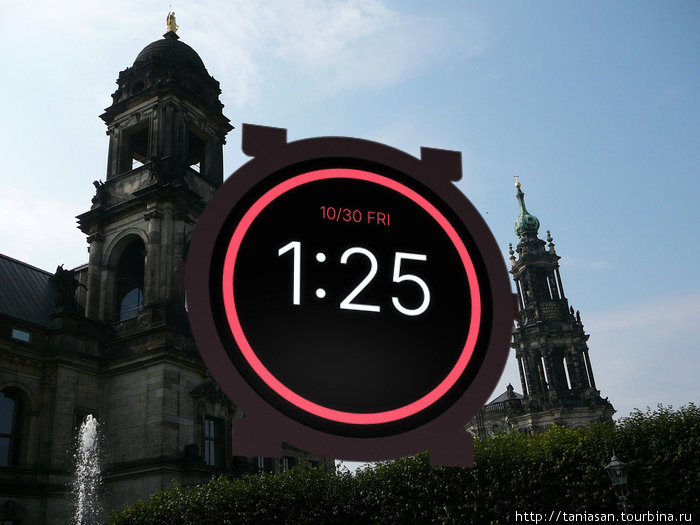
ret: 1:25
